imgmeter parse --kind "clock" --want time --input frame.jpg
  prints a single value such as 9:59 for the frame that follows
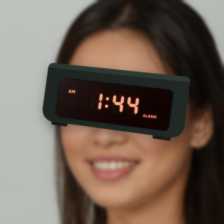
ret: 1:44
